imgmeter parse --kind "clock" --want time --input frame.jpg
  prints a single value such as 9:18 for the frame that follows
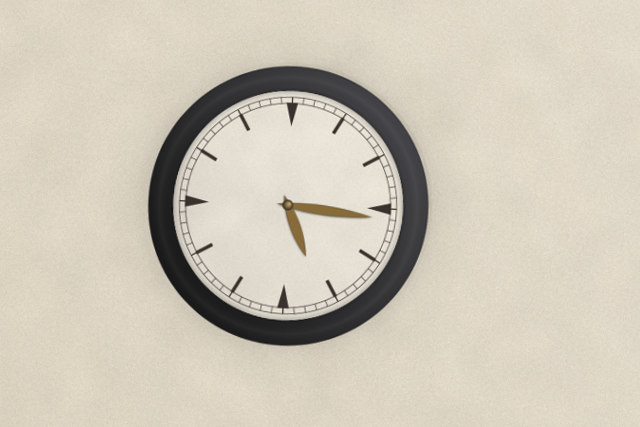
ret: 5:16
